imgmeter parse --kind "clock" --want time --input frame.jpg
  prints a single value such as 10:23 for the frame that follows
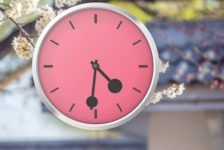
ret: 4:31
